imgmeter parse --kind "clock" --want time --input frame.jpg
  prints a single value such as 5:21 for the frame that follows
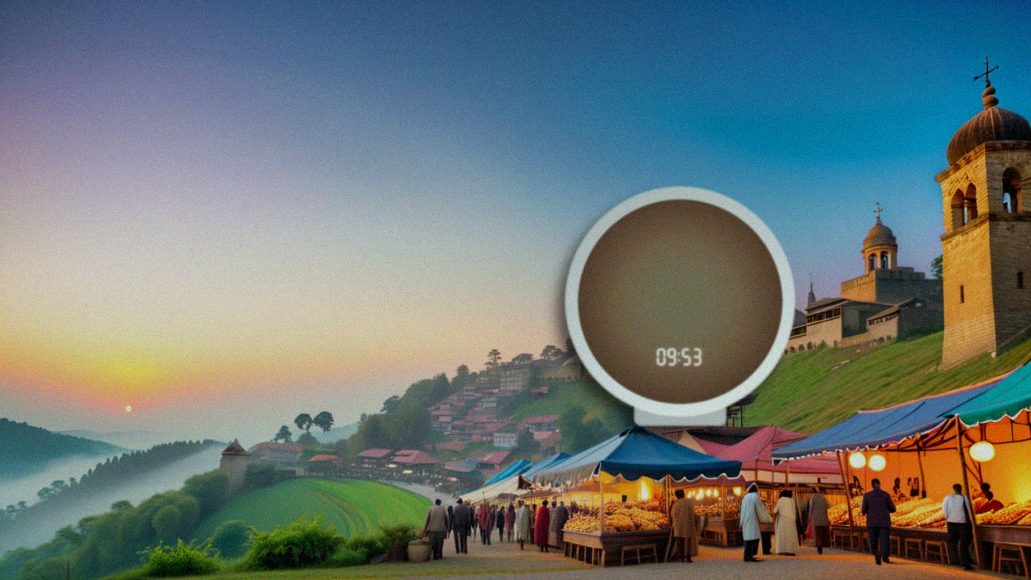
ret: 9:53
